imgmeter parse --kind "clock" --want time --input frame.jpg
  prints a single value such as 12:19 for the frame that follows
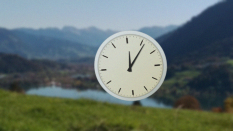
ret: 12:06
